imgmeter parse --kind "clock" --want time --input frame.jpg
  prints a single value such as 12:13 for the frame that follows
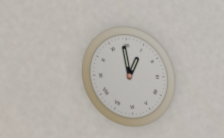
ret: 12:59
